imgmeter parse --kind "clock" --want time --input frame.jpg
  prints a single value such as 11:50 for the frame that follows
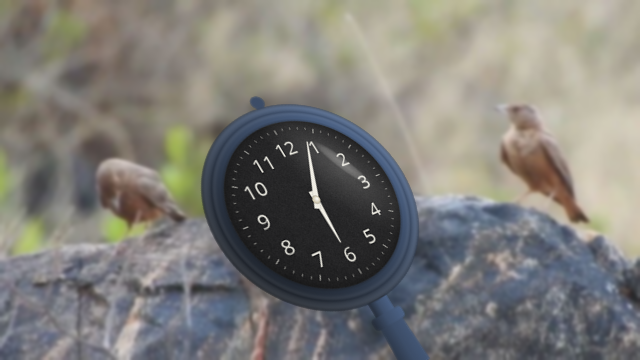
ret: 6:04
